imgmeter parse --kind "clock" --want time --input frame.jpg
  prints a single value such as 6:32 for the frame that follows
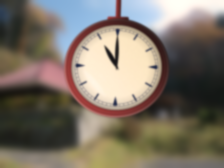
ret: 11:00
